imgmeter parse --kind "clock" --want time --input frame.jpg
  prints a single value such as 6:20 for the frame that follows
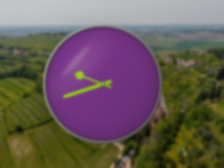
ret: 9:42
